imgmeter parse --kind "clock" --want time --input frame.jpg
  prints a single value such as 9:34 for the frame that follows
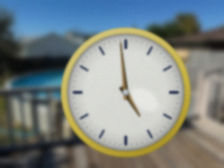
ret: 4:59
